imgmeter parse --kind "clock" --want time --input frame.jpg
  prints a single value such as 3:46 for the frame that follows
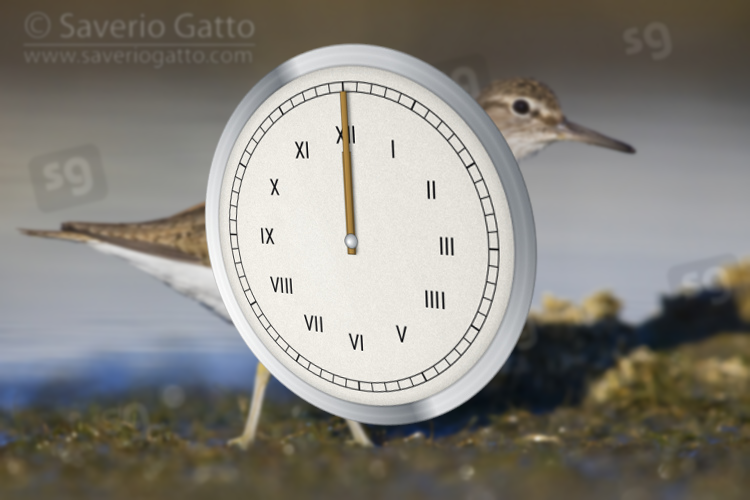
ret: 12:00
